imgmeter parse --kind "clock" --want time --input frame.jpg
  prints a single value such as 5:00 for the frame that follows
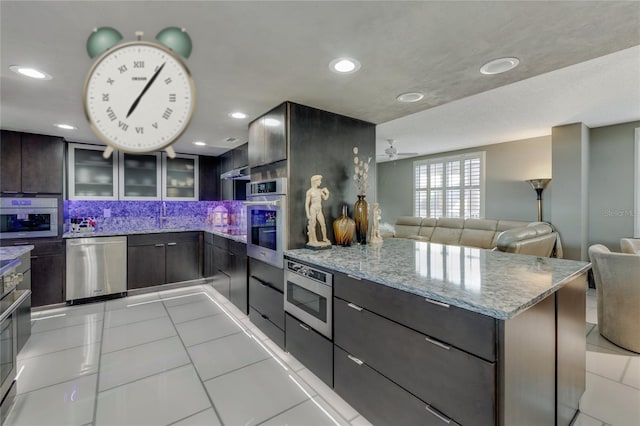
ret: 7:06
